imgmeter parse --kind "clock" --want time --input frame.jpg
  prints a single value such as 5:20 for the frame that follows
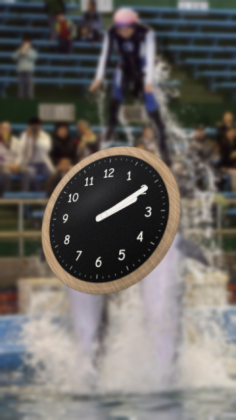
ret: 2:10
